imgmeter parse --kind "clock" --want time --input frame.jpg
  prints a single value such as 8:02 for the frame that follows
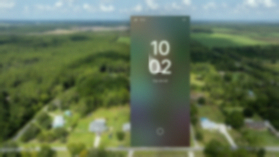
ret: 10:02
